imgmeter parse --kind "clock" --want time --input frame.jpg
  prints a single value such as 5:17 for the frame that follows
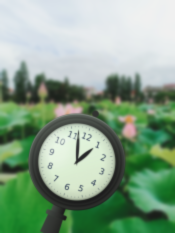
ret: 12:57
